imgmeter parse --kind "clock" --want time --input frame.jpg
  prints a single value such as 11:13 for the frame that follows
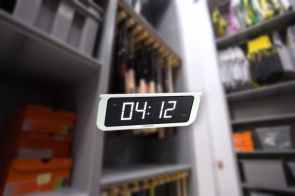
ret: 4:12
